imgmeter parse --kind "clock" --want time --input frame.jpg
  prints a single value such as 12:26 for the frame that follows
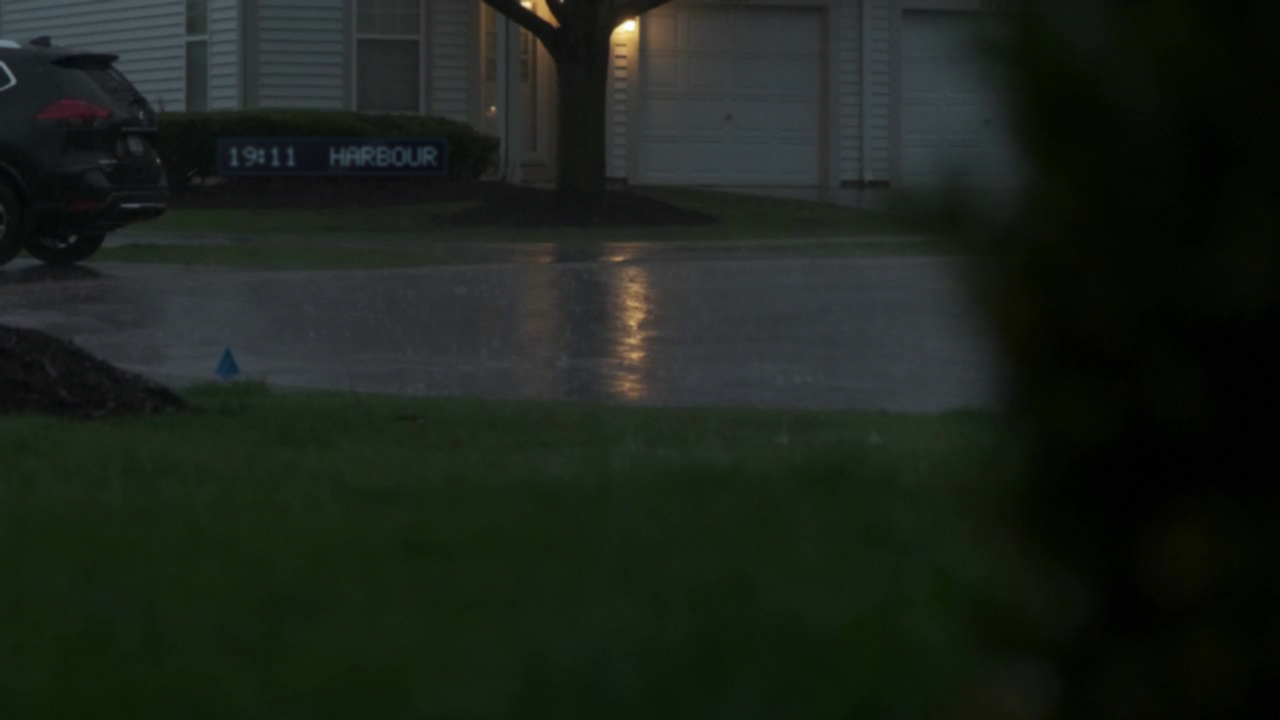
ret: 19:11
